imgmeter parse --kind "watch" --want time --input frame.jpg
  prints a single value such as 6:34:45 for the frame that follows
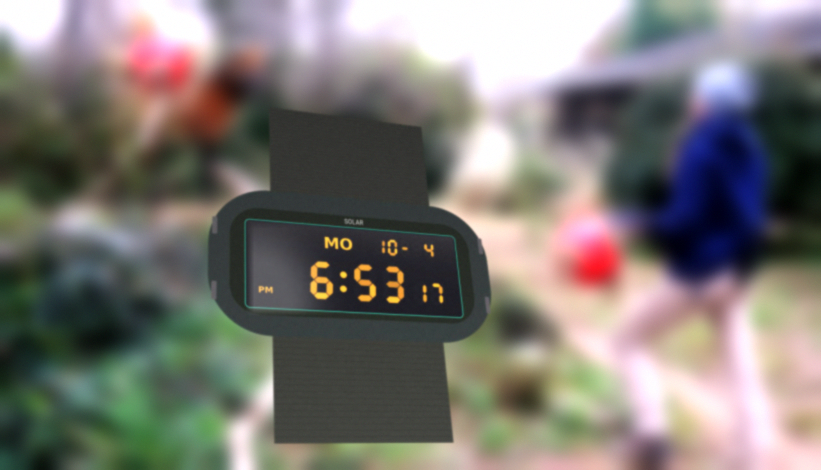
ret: 6:53:17
